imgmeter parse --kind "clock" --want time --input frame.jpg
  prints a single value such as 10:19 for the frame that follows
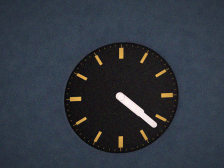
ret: 4:22
